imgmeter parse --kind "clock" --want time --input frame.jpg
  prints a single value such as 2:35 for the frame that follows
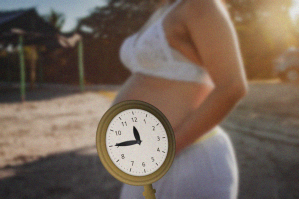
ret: 11:45
